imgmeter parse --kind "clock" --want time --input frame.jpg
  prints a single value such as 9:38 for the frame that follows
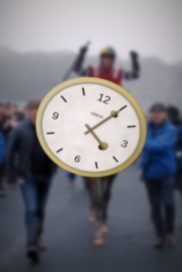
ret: 4:05
